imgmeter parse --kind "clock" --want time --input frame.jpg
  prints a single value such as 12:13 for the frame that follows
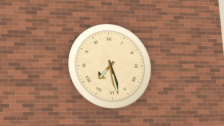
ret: 7:28
